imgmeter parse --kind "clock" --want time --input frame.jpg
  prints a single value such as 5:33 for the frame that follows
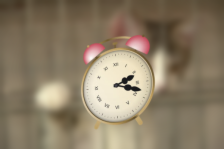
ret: 2:18
